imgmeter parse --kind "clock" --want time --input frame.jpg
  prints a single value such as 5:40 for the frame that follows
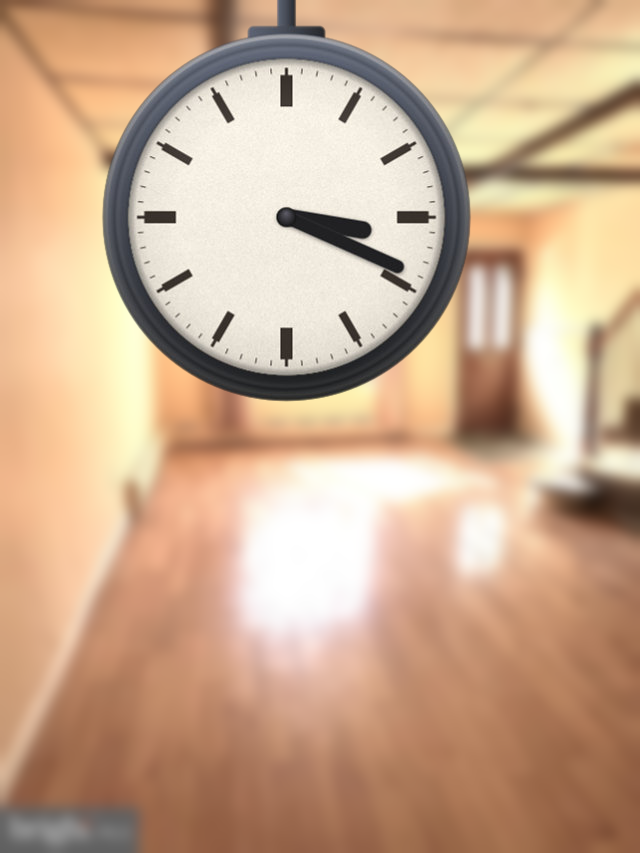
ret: 3:19
